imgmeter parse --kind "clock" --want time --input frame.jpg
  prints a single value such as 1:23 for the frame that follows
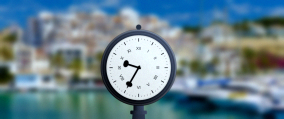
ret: 9:35
